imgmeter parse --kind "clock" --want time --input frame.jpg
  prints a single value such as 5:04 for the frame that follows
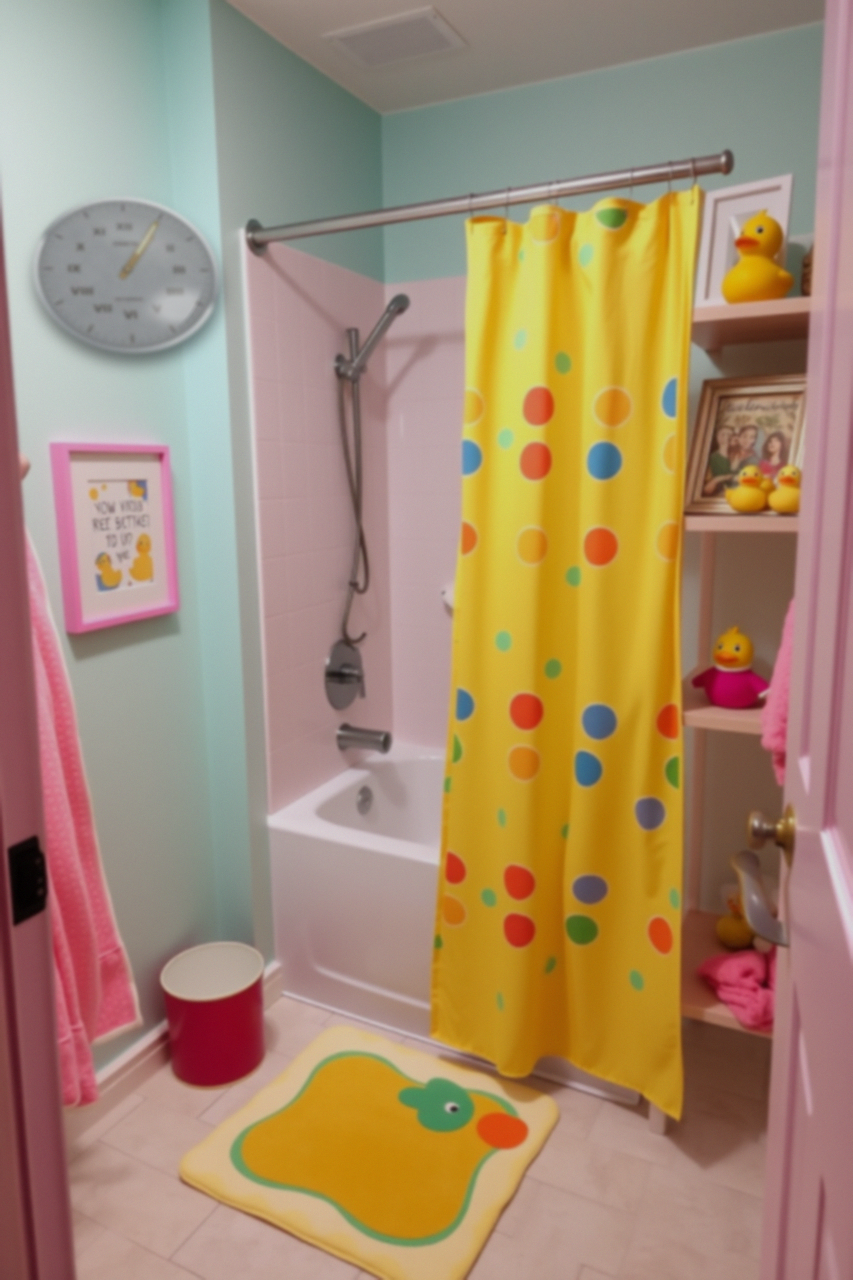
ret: 1:05
